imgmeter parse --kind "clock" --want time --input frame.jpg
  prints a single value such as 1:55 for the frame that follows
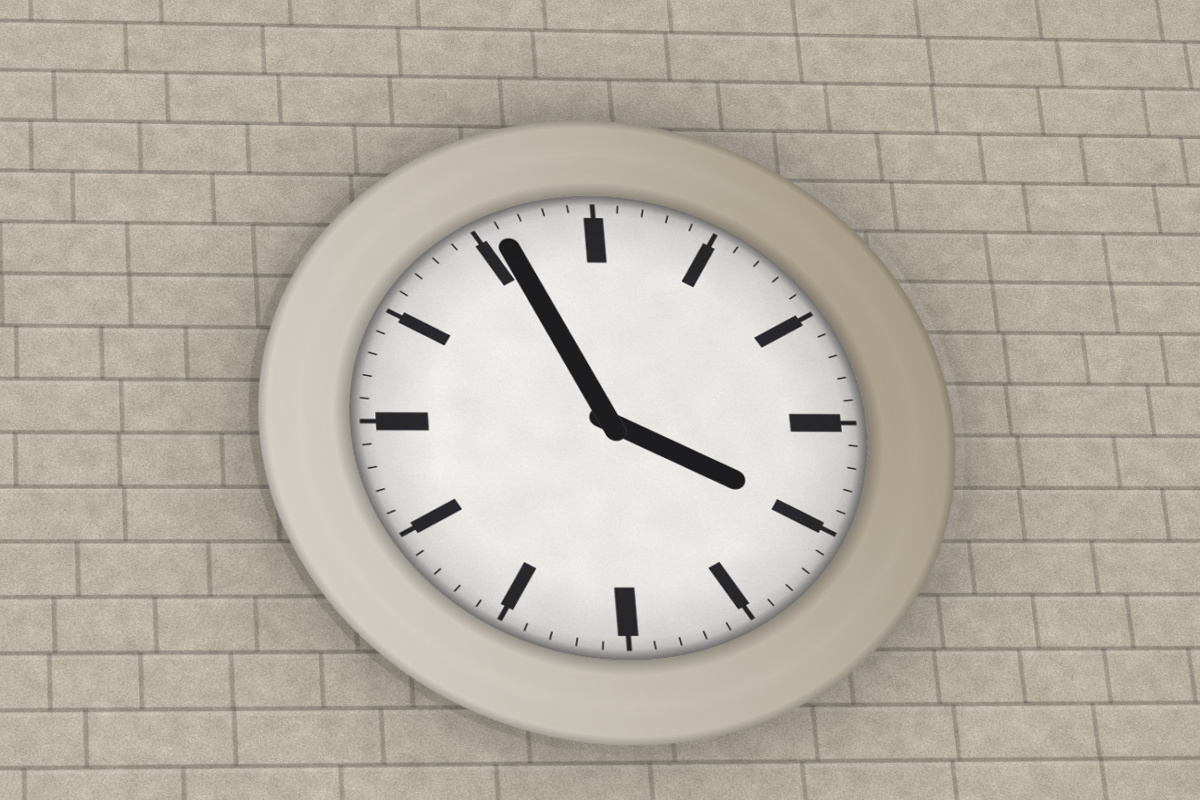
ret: 3:56
